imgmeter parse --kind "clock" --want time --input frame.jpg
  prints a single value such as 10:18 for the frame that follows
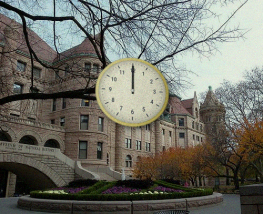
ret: 12:00
